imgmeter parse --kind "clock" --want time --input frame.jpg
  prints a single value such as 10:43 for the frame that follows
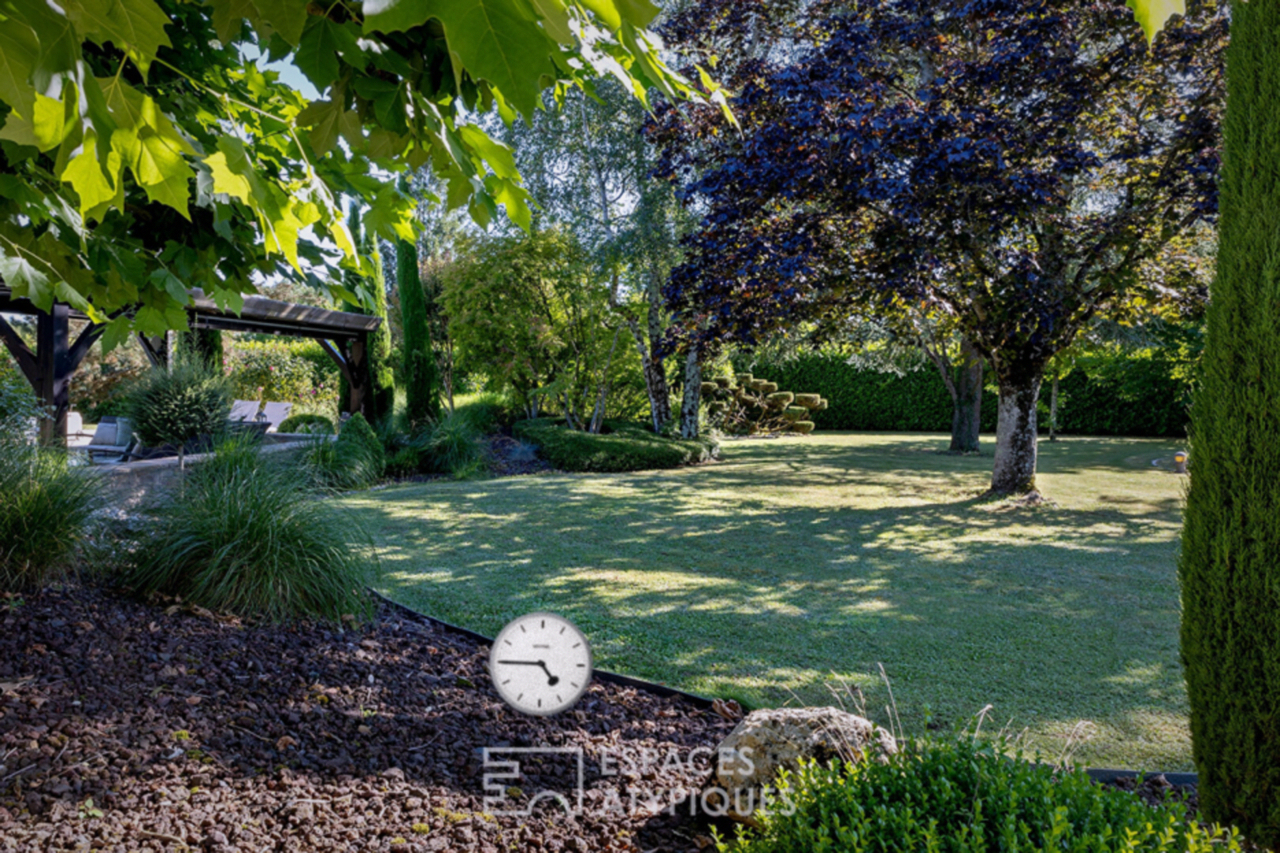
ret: 4:45
